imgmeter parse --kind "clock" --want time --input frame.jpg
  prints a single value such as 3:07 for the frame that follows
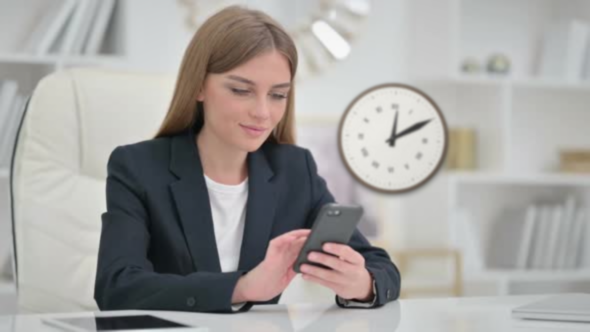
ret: 12:10
